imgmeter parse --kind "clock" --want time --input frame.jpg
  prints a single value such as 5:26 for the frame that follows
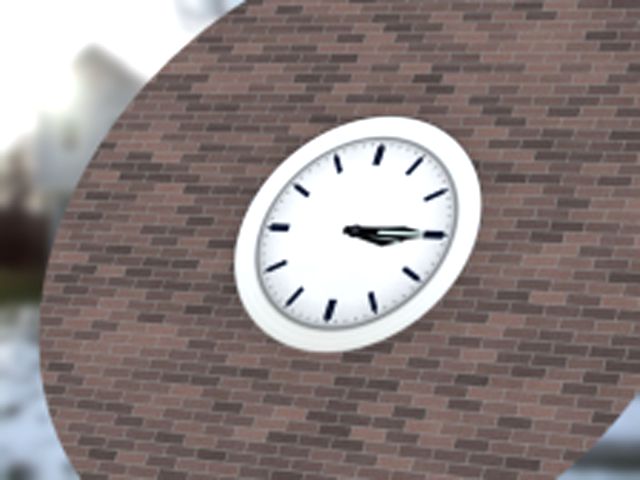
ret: 3:15
